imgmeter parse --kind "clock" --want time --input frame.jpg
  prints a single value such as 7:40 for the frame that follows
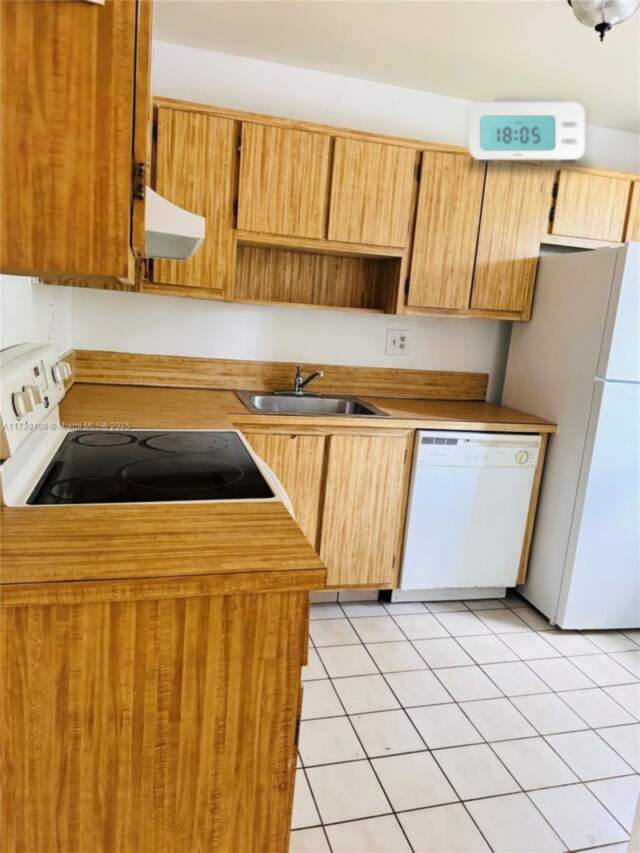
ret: 18:05
